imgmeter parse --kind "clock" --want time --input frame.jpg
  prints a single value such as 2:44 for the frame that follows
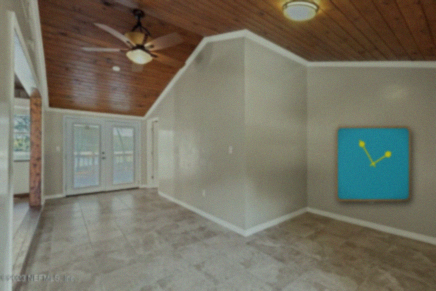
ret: 1:55
